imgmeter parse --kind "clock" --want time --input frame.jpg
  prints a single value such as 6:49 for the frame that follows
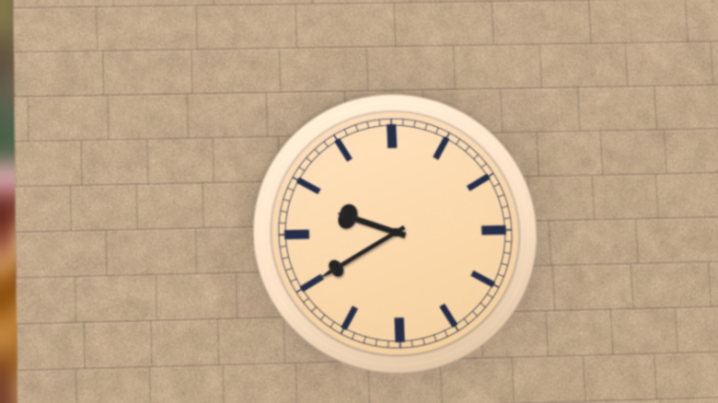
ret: 9:40
